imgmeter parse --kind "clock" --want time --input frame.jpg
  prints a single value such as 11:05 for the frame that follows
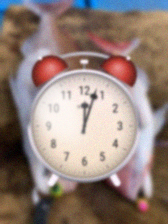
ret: 12:03
